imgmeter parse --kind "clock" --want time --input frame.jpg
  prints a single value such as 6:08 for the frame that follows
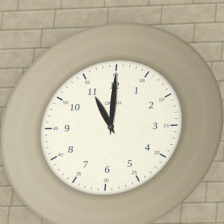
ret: 11:00
